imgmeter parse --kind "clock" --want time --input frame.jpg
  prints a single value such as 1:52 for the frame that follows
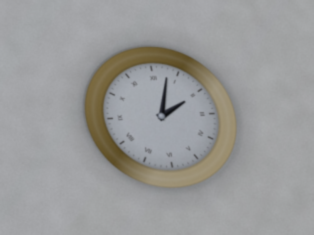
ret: 2:03
